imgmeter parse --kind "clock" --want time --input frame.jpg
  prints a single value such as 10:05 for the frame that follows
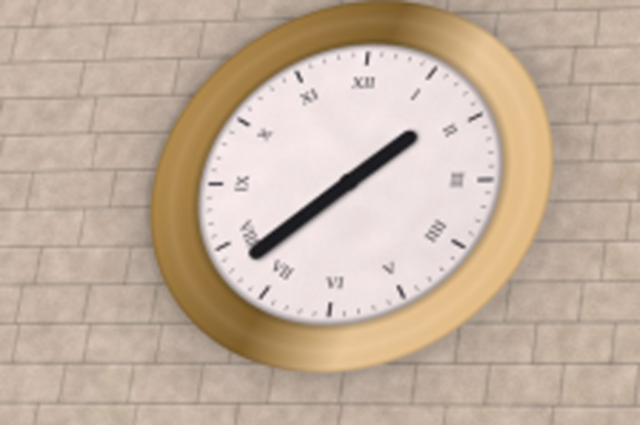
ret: 1:38
